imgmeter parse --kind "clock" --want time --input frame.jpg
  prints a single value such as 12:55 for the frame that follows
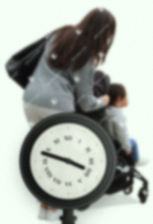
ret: 3:48
